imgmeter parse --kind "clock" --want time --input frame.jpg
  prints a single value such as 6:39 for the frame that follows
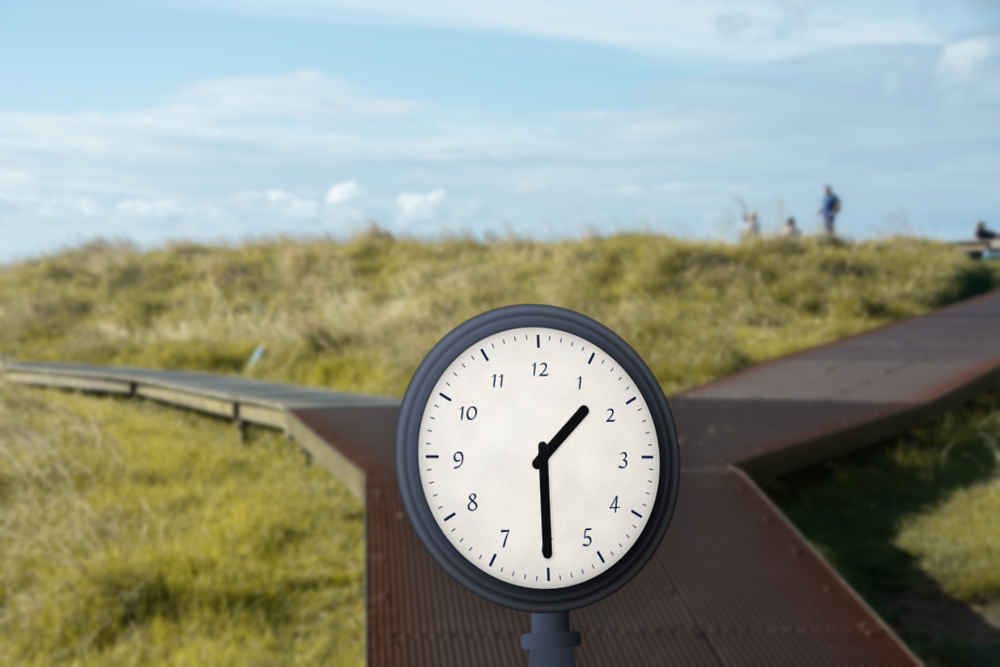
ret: 1:30
